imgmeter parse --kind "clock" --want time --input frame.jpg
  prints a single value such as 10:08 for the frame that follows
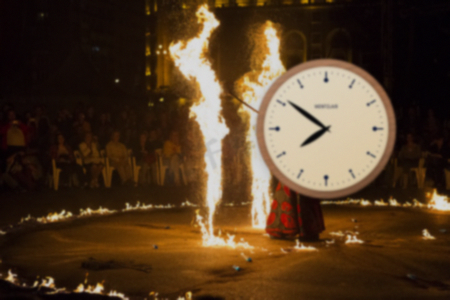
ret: 7:51
